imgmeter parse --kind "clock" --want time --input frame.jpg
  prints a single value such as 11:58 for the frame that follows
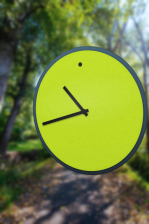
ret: 10:43
